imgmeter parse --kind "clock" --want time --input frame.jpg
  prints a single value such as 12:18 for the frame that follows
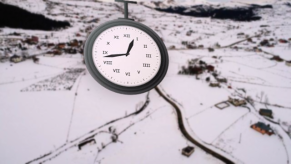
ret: 12:43
